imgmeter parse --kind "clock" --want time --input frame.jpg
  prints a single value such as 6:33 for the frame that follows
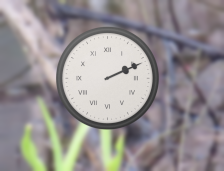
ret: 2:11
